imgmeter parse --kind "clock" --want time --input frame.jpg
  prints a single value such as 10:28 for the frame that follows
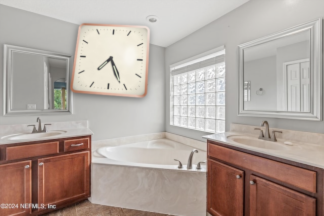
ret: 7:26
